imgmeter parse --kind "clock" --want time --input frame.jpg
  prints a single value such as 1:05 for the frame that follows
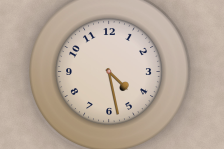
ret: 4:28
